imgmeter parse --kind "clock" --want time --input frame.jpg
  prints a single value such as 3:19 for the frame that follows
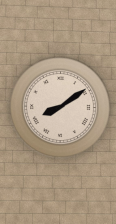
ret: 8:09
